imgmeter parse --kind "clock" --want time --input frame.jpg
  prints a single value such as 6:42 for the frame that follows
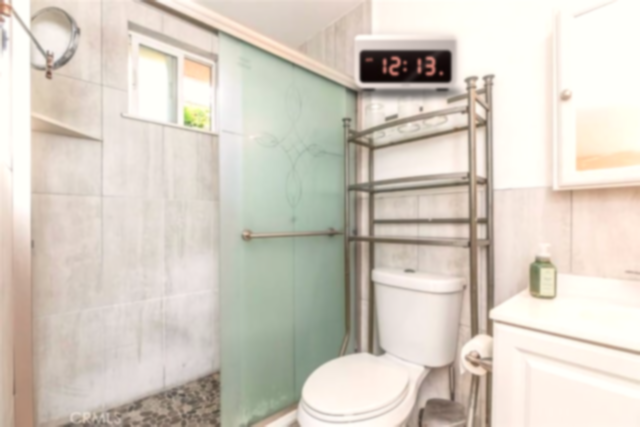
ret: 12:13
